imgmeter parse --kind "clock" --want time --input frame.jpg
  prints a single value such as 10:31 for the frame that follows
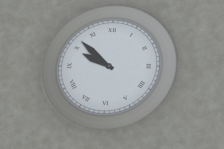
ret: 9:52
